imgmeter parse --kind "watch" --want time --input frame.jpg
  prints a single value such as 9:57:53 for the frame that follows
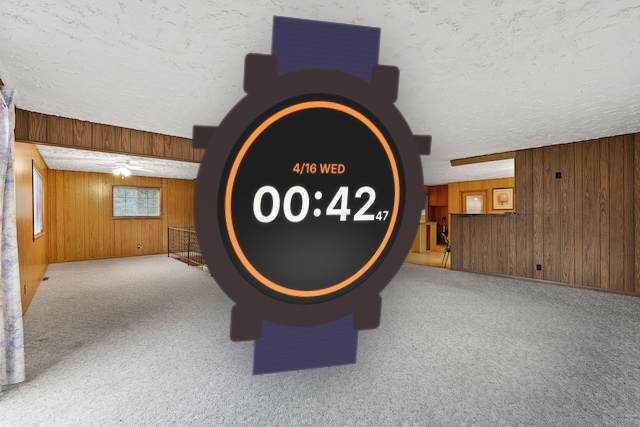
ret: 0:42:47
